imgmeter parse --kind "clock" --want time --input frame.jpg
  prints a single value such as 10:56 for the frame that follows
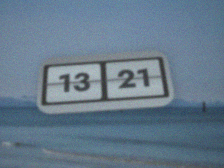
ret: 13:21
